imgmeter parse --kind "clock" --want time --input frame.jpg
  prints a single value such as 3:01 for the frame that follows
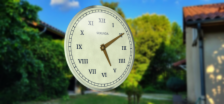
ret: 5:10
